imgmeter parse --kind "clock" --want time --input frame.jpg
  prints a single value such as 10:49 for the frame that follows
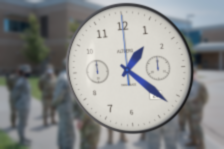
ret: 1:22
